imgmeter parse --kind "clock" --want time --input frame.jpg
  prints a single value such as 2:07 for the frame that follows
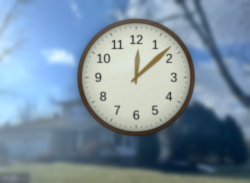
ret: 12:08
